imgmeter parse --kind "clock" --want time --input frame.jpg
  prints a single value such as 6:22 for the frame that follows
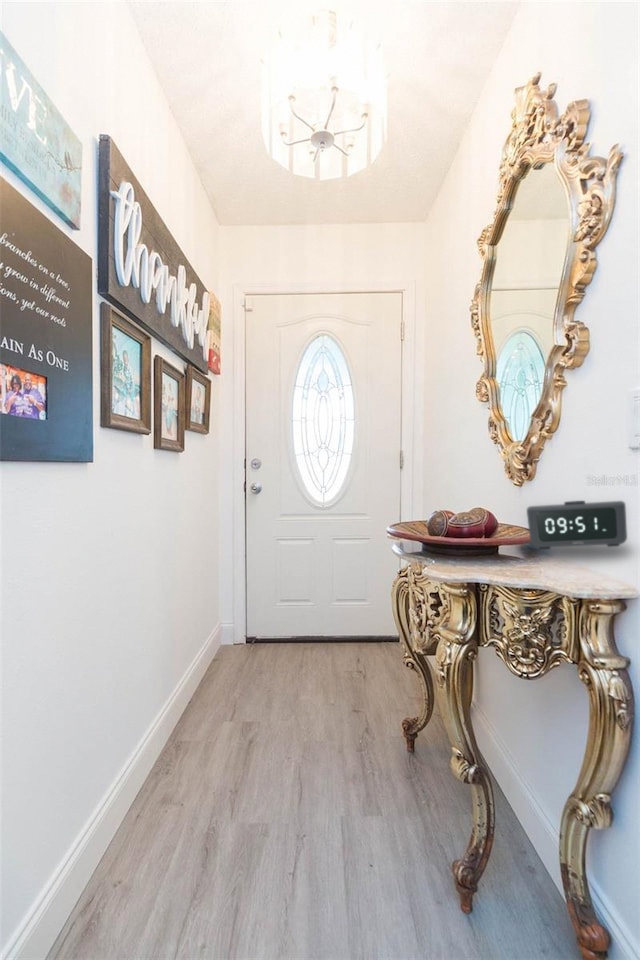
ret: 9:51
